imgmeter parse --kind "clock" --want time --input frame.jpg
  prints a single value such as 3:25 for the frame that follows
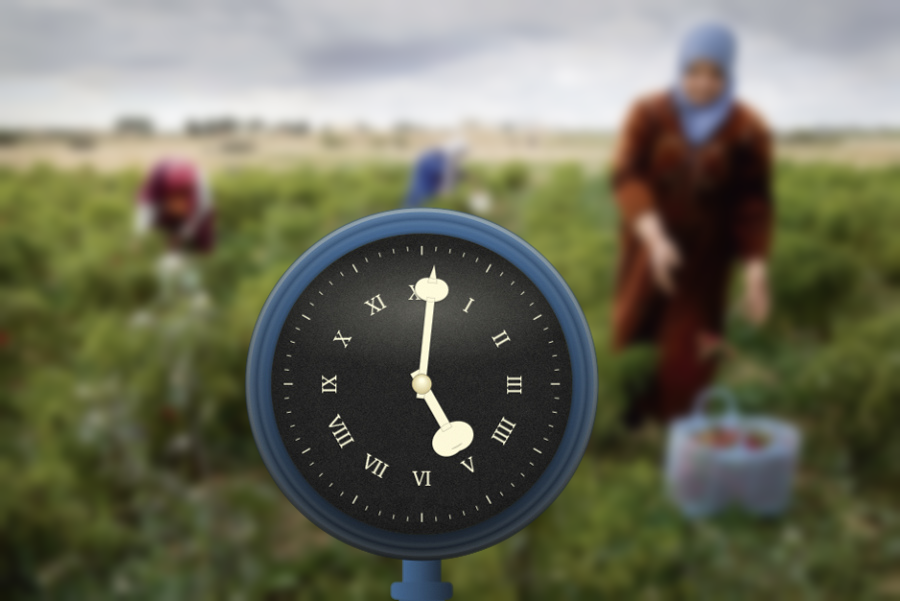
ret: 5:01
